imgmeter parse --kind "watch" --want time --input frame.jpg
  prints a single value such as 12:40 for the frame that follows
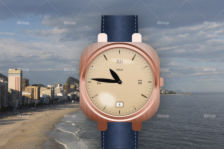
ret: 10:46
